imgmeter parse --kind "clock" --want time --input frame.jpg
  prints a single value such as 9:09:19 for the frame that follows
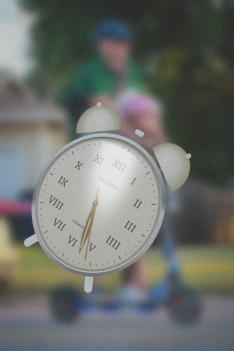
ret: 5:27:26
